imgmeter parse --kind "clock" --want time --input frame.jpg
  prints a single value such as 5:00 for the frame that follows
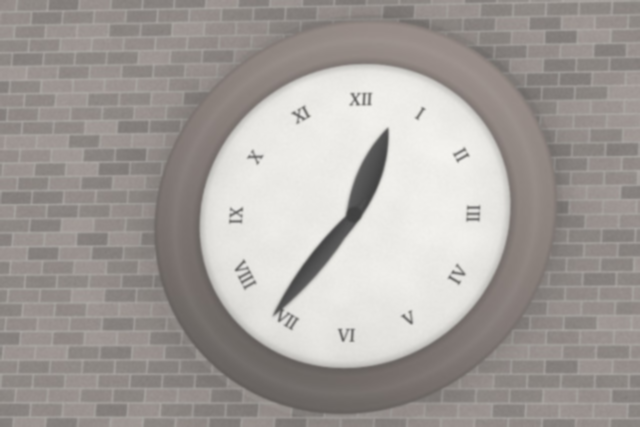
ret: 12:36
